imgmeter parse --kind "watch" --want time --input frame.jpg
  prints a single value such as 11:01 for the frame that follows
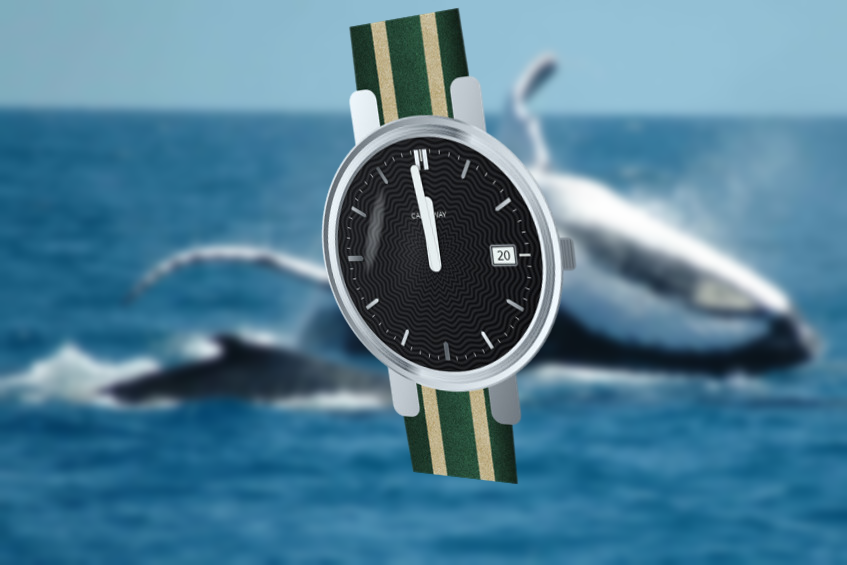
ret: 11:59
